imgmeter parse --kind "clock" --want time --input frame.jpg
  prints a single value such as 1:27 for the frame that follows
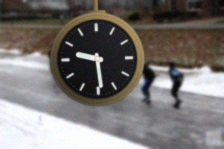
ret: 9:29
